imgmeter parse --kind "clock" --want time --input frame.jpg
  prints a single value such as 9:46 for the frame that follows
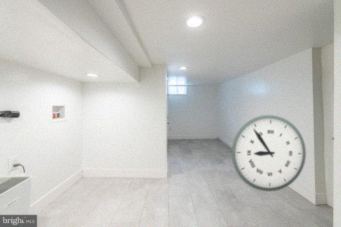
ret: 8:54
